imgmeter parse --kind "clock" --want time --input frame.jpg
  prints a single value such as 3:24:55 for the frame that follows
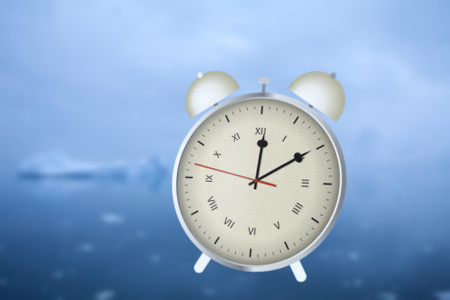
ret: 12:09:47
